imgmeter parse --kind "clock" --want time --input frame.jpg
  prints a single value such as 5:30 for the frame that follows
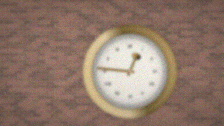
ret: 12:46
